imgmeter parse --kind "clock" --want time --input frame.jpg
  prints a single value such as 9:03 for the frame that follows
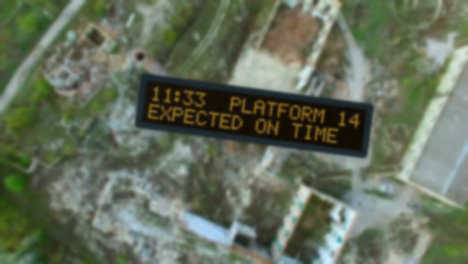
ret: 11:33
